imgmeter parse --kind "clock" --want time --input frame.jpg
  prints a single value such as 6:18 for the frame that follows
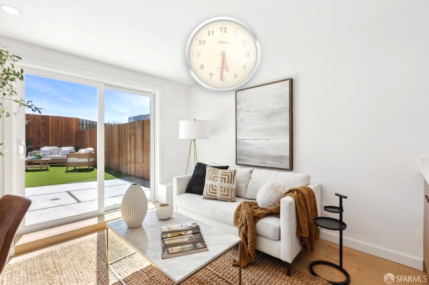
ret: 5:31
